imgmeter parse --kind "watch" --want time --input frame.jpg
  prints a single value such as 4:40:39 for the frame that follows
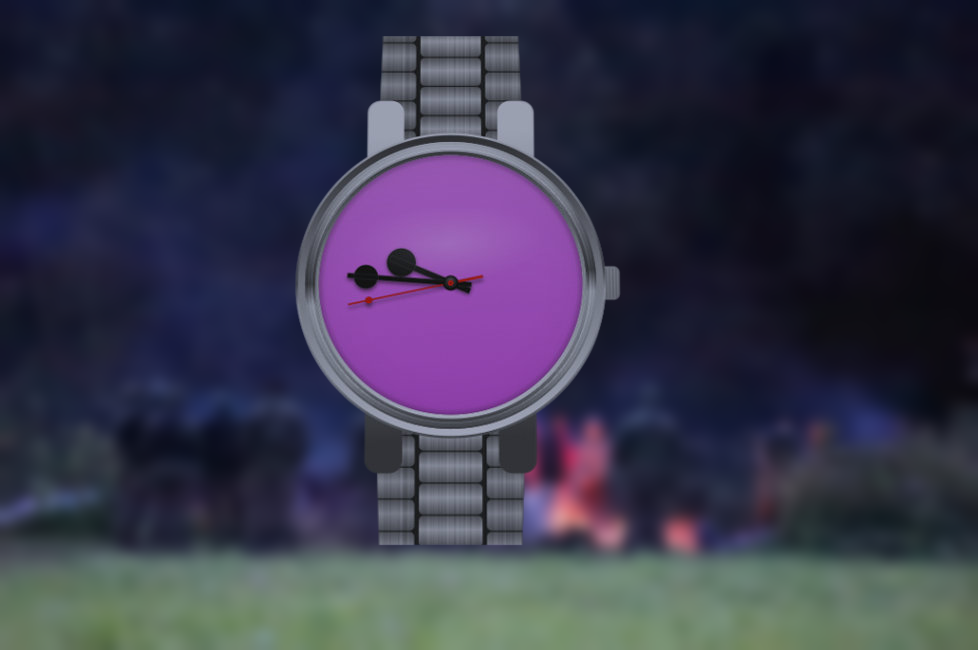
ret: 9:45:43
